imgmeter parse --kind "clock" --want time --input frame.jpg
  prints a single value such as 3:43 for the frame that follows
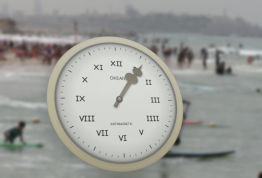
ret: 1:06
